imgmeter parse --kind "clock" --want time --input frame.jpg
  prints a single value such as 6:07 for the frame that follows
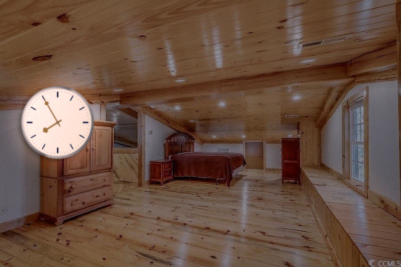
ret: 7:55
